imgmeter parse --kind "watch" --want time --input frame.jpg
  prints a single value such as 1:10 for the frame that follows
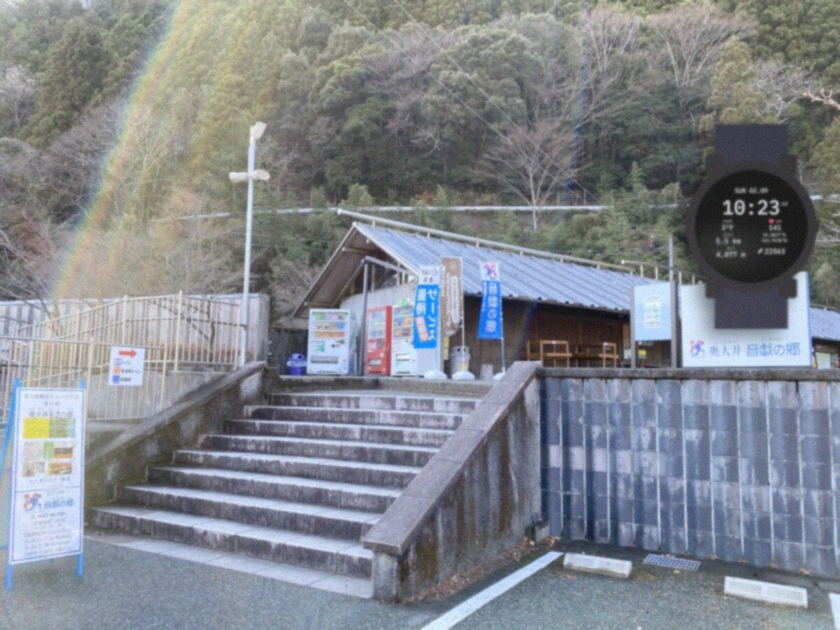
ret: 10:23
